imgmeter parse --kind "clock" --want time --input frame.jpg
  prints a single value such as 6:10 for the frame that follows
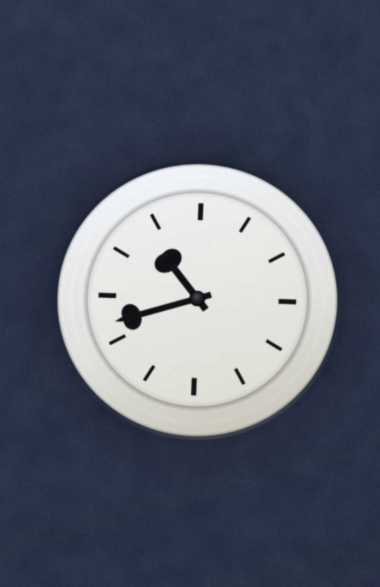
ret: 10:42
